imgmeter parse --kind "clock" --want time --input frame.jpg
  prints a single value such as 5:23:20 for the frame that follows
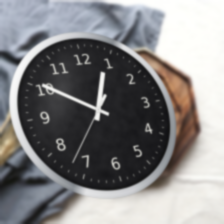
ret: 12:50:37
